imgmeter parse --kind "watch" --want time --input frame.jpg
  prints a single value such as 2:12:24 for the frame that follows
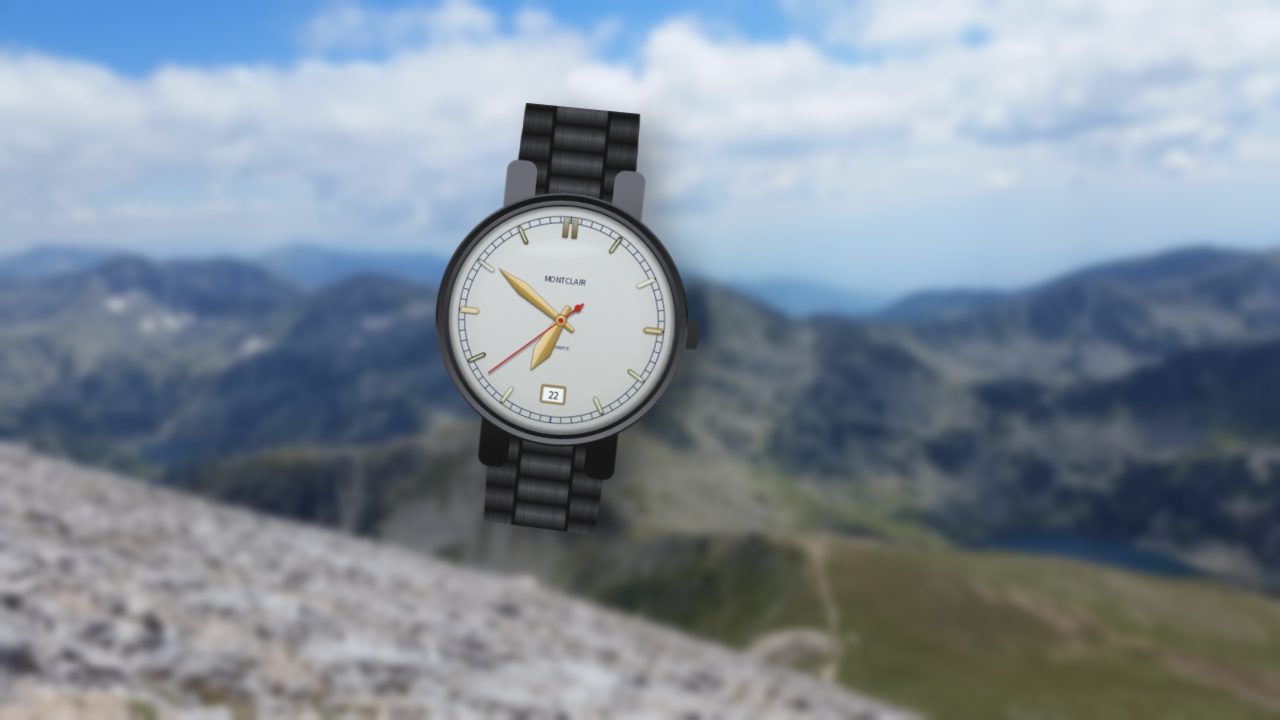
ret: 6:50:38
